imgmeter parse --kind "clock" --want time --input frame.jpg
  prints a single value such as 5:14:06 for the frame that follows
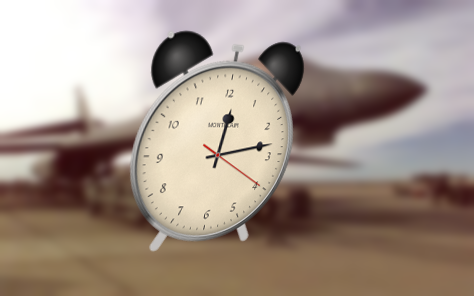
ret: 12:13:20
